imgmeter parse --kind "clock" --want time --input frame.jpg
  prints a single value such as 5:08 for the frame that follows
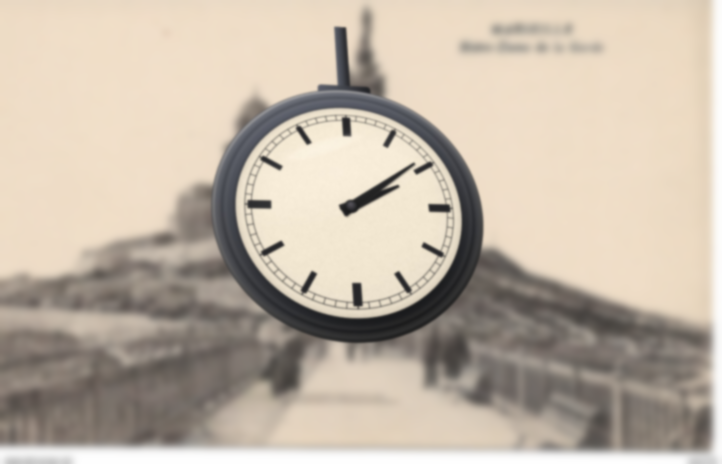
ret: 2:09
